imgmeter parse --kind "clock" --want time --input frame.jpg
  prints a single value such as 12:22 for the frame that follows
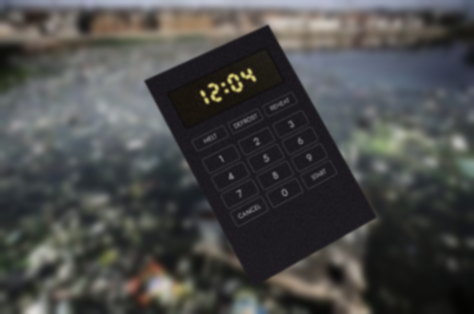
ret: 12:04
